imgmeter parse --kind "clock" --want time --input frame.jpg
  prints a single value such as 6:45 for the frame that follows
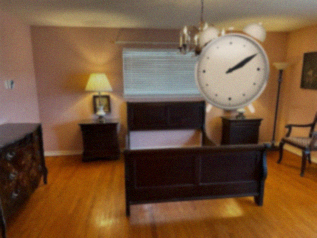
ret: 2:10
